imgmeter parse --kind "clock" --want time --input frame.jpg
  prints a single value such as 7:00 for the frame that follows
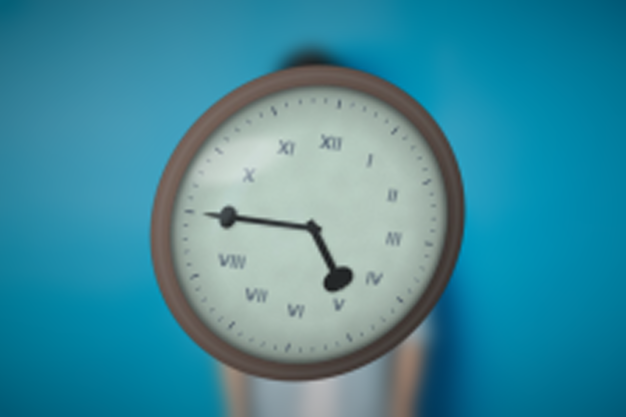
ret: 4:45
